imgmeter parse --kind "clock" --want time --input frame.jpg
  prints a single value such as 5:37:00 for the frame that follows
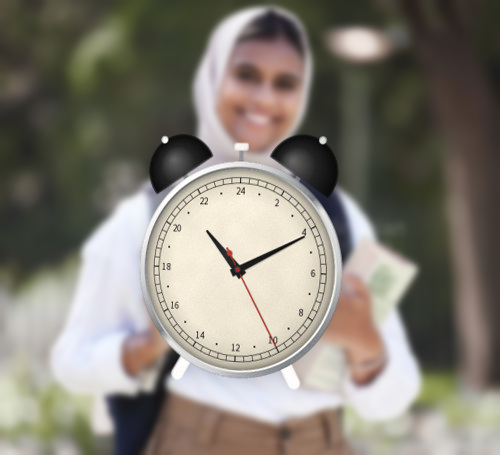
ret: 21:10:25
